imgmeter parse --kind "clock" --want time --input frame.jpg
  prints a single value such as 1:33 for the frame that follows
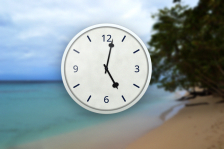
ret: 5:02
